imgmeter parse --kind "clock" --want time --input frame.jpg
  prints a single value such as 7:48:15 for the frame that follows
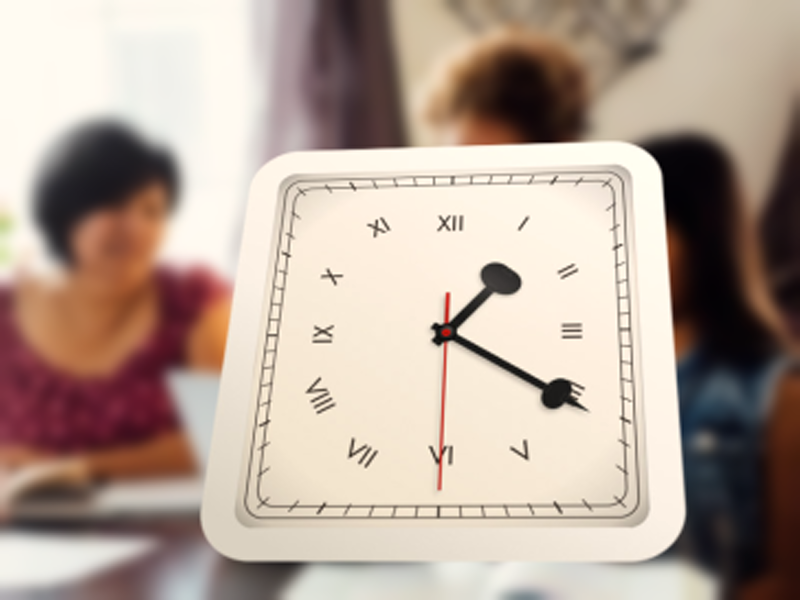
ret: 1:20:30
